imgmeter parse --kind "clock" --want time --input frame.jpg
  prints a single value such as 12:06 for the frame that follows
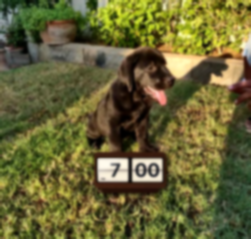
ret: 7:00
